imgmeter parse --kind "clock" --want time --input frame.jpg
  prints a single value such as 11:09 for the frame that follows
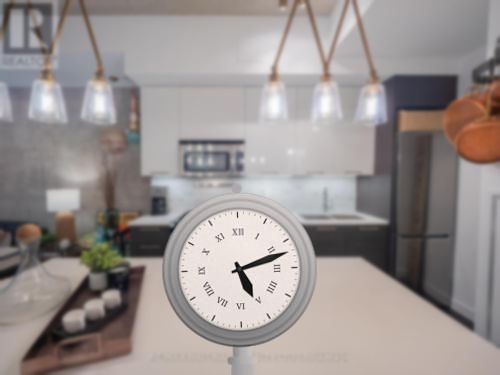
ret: 5:12
